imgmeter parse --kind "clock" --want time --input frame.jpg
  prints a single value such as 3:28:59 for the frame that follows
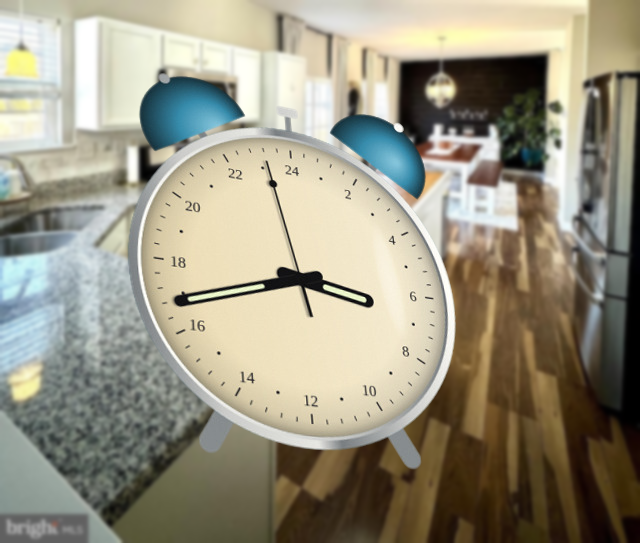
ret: 6:41:58
